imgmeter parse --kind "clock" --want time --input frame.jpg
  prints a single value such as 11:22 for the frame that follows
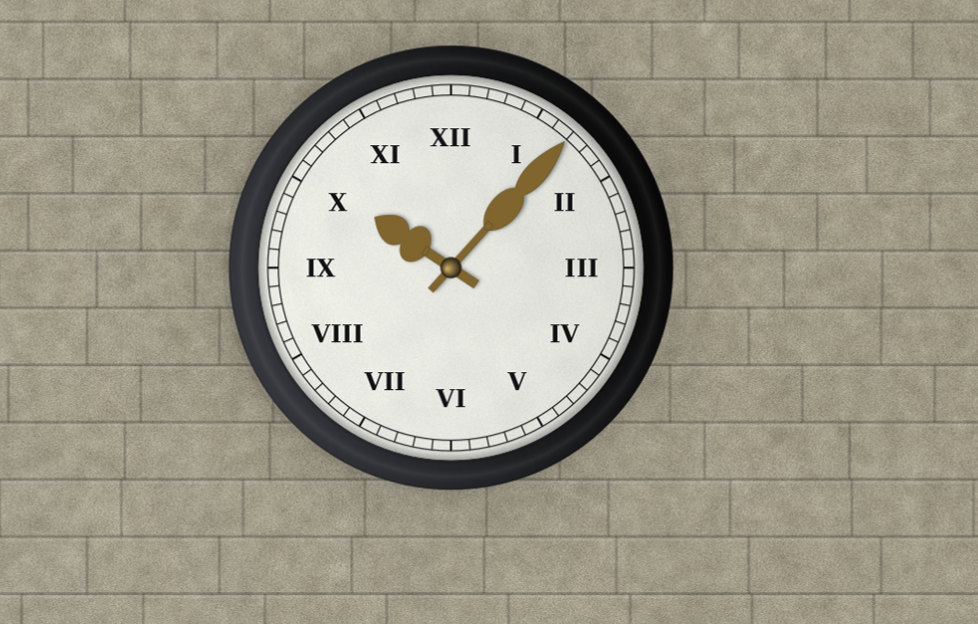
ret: 10:07
